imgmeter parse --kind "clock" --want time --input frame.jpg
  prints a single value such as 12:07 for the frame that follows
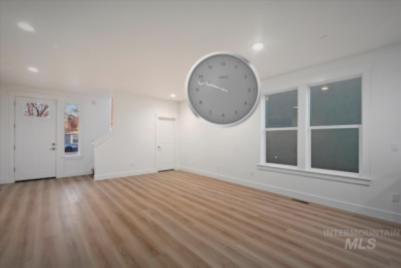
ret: 9:48
